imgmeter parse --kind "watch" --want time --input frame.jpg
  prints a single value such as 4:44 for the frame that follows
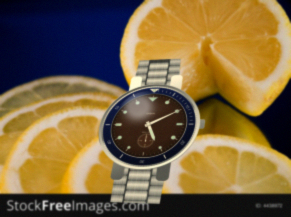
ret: 5:10
